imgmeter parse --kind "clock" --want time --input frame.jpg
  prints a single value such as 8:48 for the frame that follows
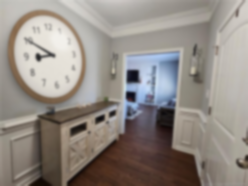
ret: 8:50
